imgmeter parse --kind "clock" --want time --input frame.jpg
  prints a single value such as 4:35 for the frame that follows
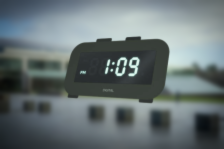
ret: 1:09
